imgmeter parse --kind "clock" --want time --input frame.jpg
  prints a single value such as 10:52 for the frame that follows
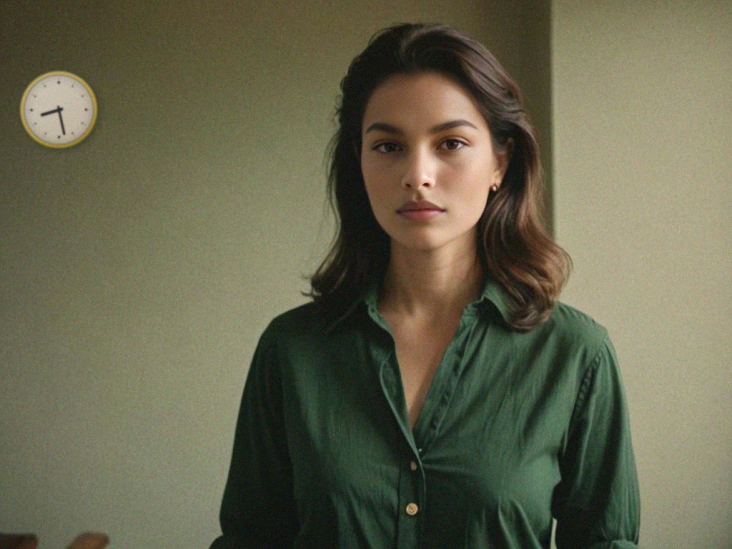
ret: 8:28
